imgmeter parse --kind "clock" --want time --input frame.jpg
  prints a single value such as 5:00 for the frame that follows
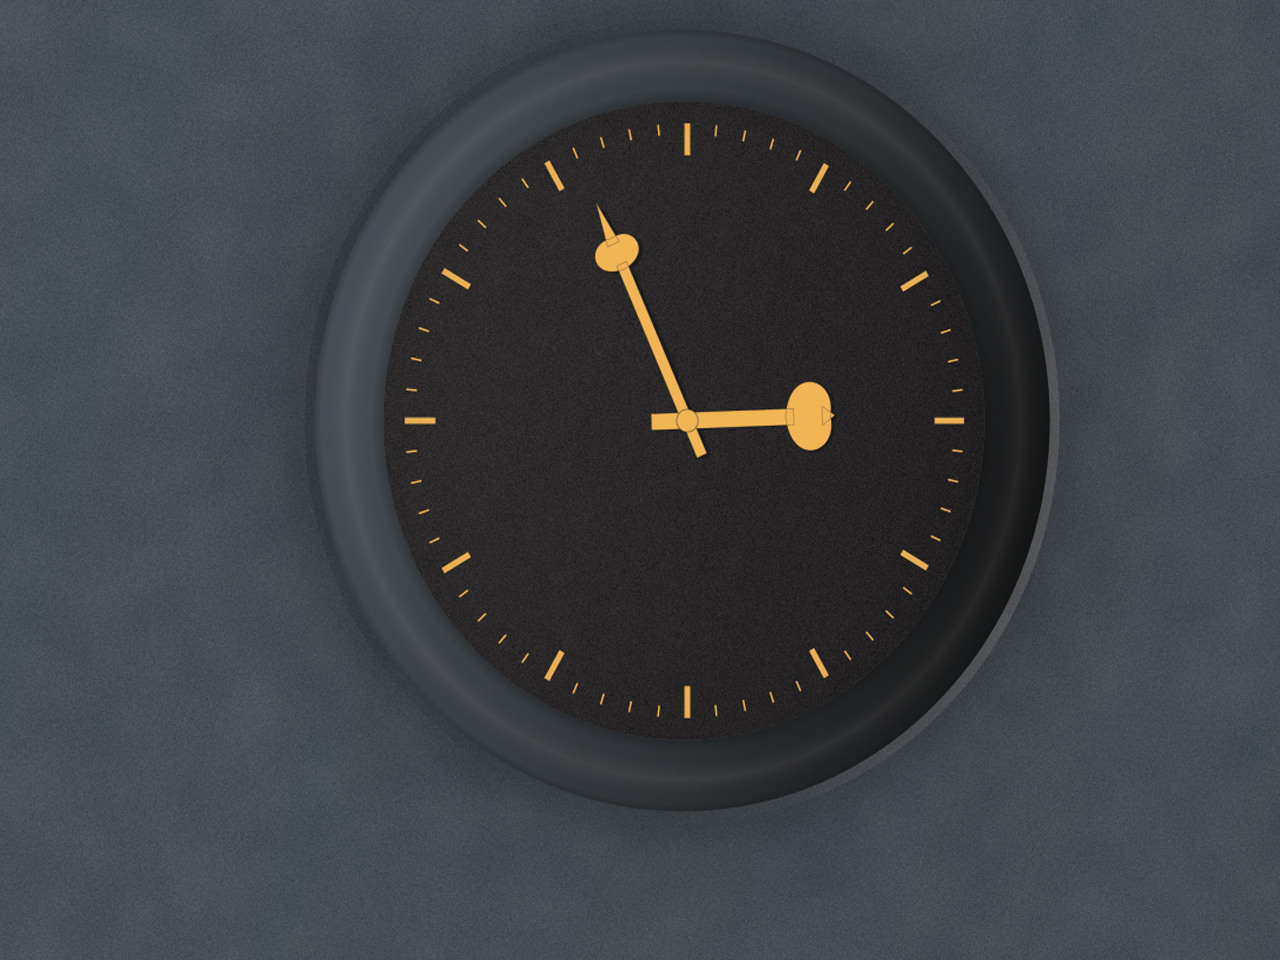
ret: 2:56
